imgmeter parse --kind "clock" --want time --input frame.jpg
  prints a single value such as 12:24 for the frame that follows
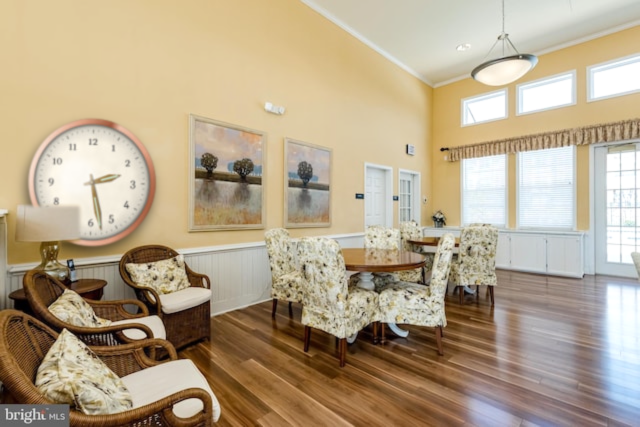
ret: 2:28
